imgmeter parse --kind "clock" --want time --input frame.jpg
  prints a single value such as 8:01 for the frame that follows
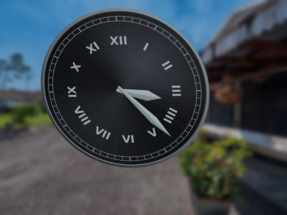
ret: 3:23
